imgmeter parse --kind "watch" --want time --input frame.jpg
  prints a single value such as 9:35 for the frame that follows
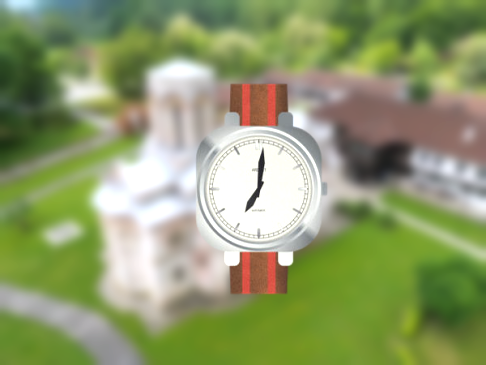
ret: 7:01
